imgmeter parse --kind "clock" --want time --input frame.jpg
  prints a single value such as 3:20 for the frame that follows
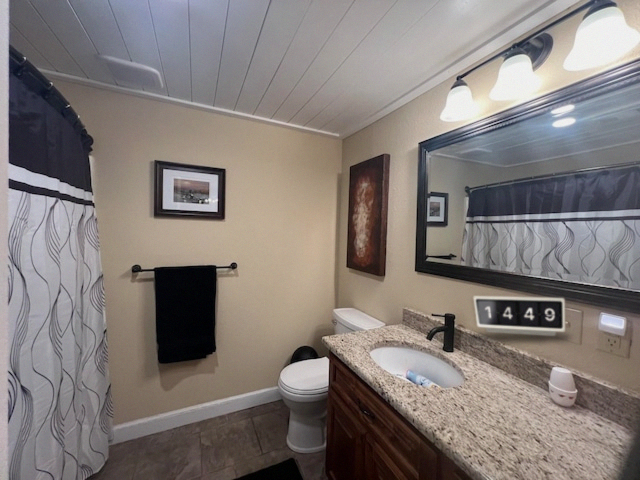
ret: 14:49
